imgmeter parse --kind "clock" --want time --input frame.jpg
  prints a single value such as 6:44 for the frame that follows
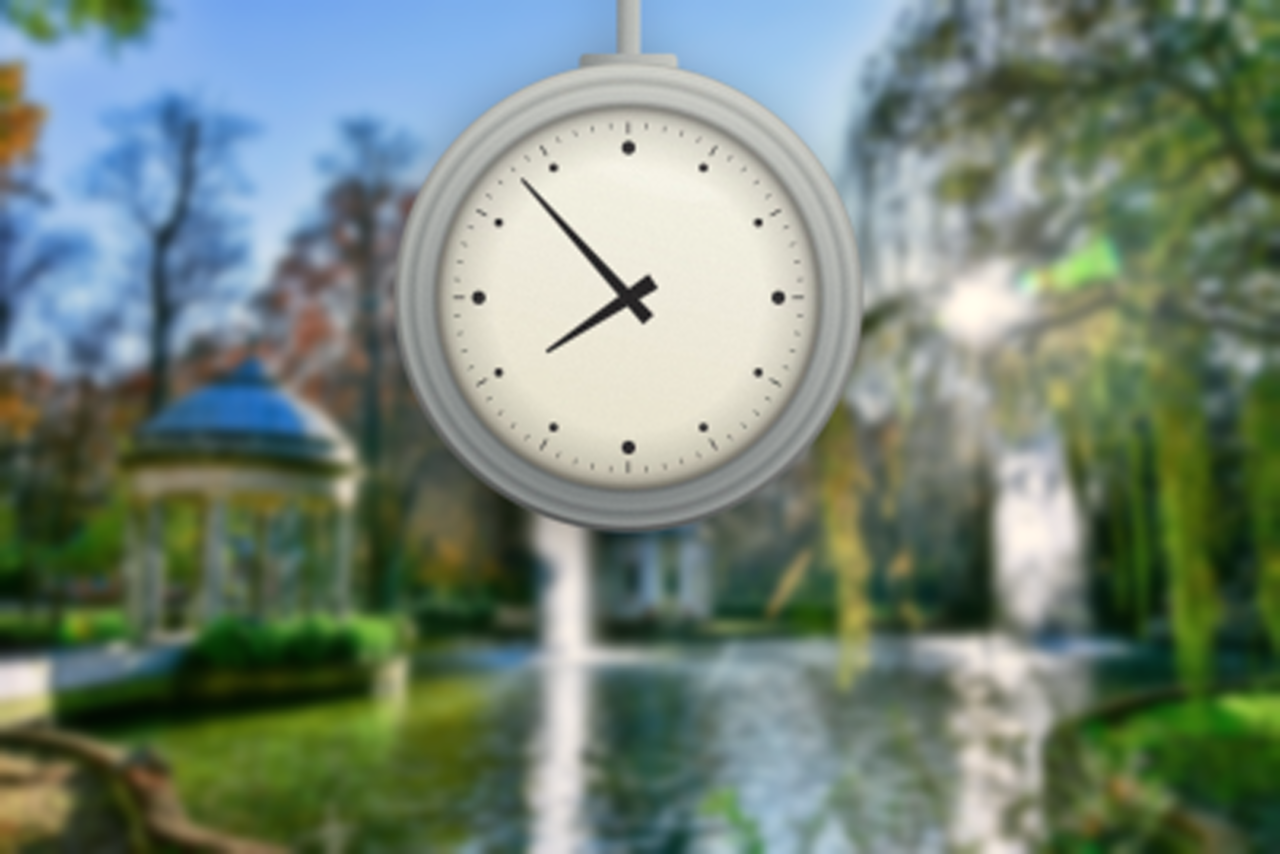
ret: 7:53
